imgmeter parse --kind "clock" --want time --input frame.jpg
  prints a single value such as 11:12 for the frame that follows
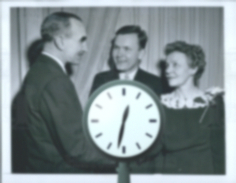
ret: 12:32
